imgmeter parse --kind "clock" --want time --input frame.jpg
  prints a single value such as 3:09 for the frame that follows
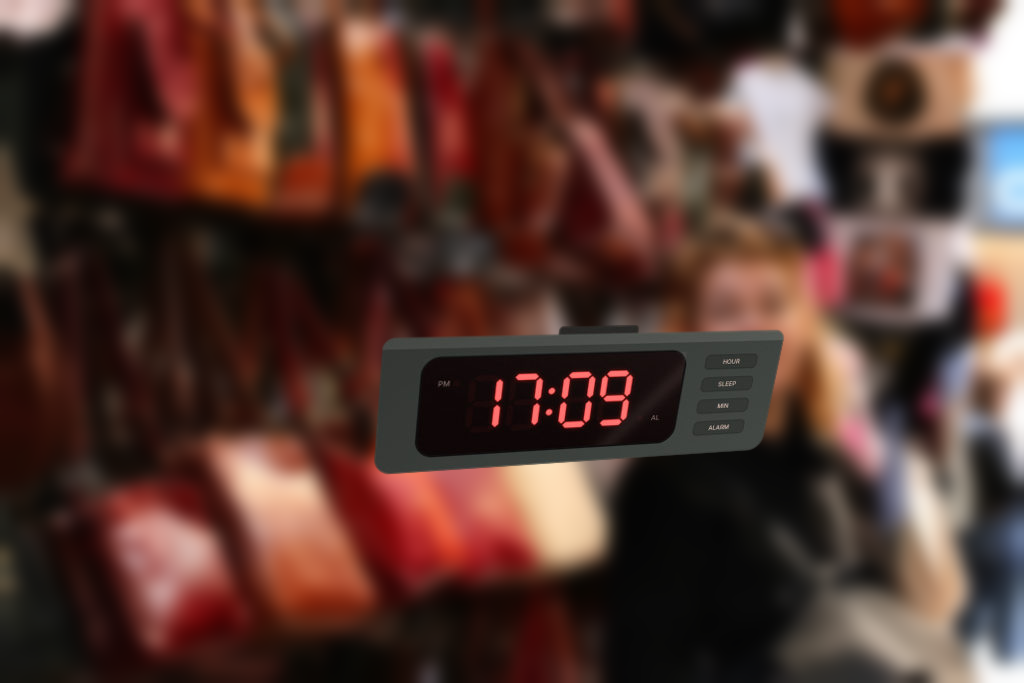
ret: 17:09
